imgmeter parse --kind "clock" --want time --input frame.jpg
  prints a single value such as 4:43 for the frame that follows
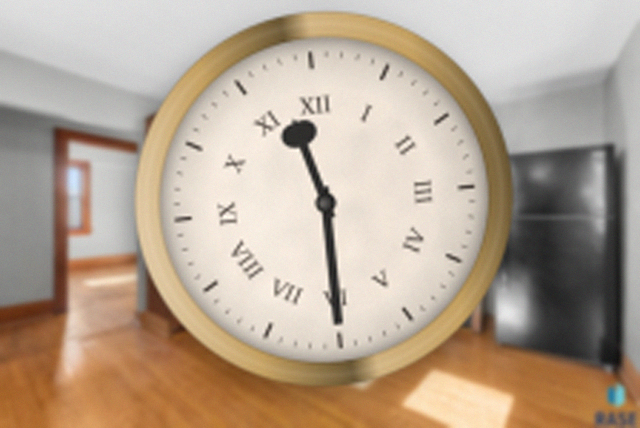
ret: 11:30
